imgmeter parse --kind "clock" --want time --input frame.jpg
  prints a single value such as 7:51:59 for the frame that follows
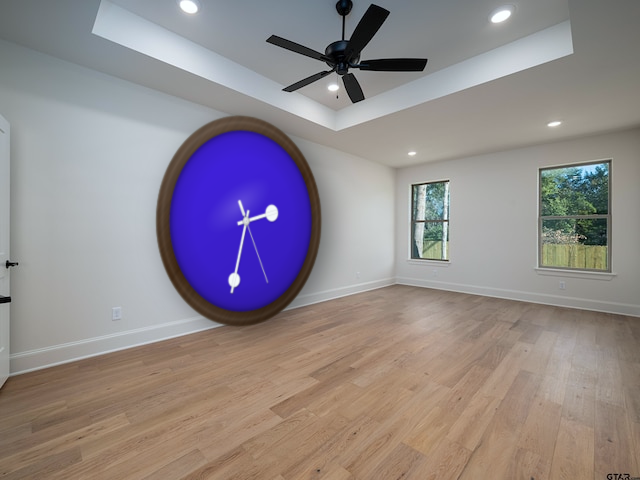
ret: 2:32:26
